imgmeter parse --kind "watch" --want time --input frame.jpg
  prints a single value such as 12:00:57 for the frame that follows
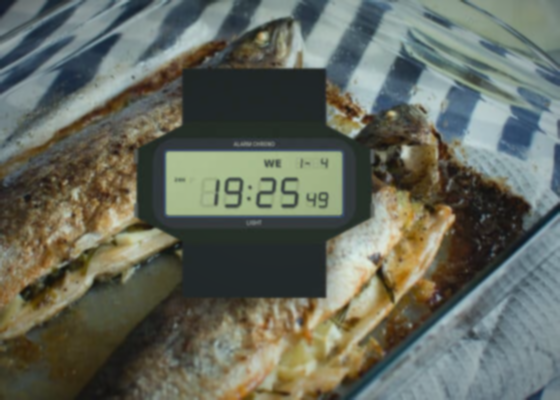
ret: 19:25:49
